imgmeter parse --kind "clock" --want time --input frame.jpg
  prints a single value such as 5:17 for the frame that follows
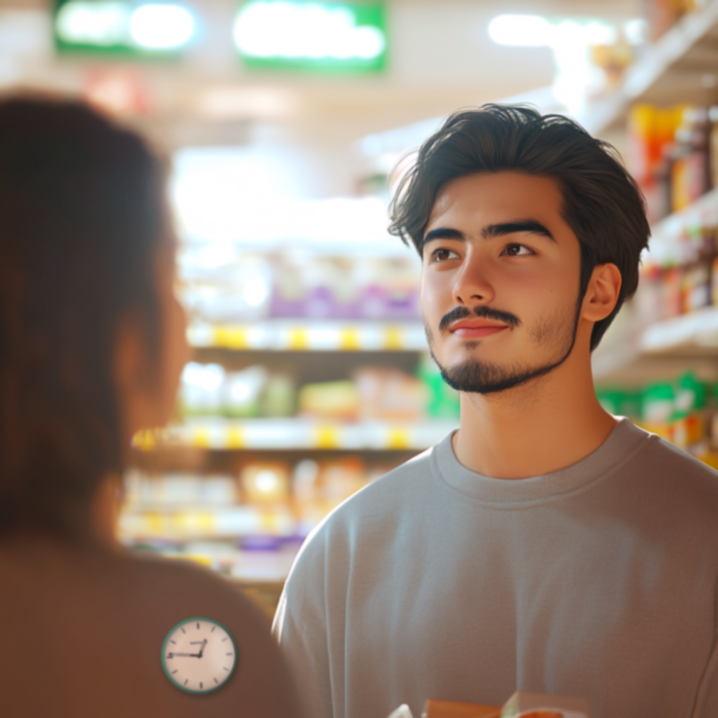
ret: 12:46
